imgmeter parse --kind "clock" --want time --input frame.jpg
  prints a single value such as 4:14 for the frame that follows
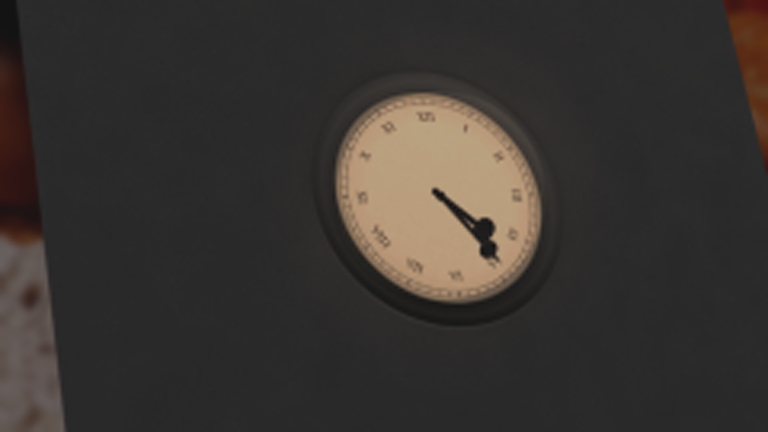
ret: 4:24
